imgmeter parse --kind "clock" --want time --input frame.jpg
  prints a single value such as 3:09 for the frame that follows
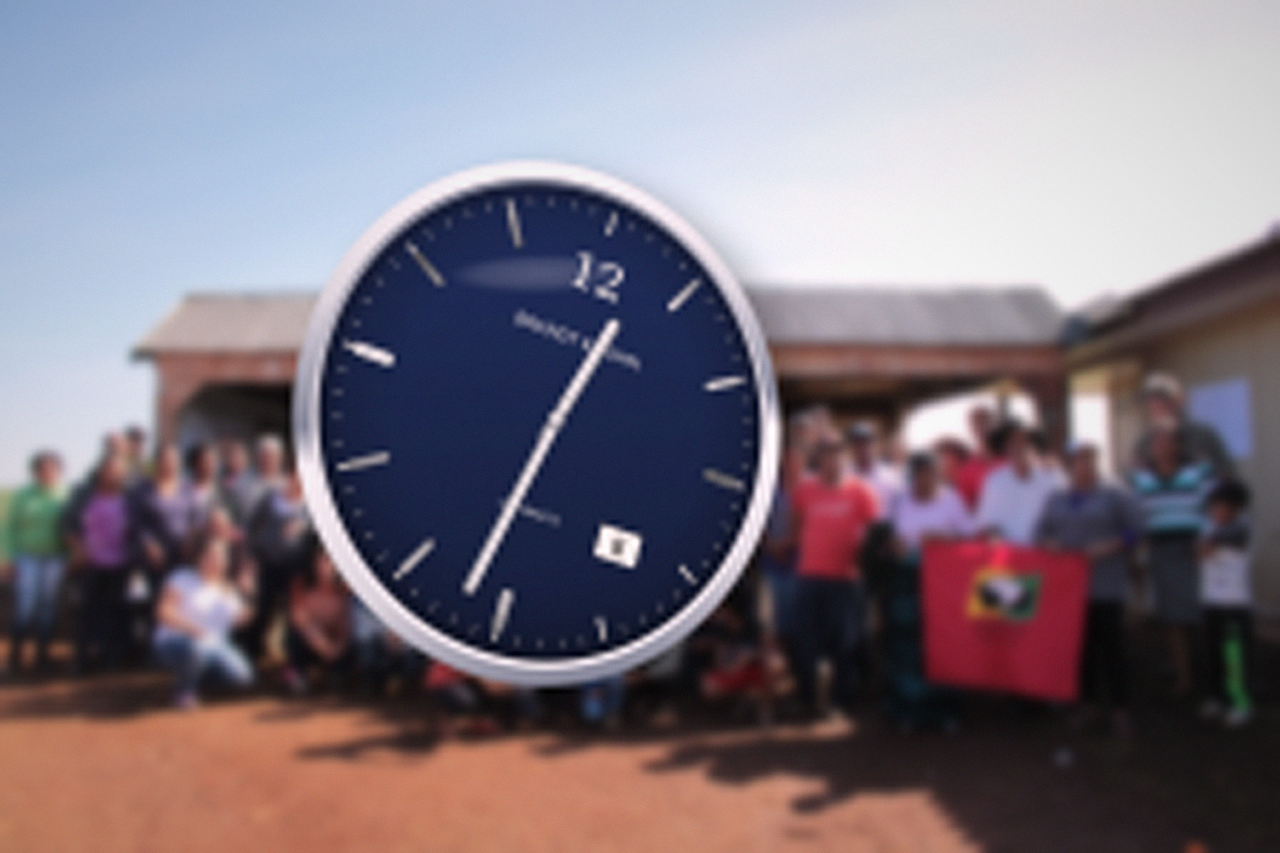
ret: 12:32
